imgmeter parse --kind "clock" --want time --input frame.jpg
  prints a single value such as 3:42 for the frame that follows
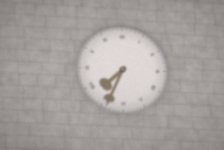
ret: 7:34
